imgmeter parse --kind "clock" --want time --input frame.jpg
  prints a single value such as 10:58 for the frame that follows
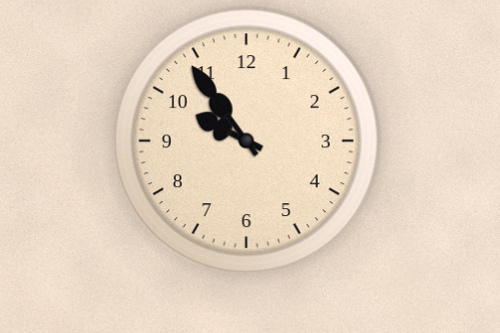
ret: 9:54
